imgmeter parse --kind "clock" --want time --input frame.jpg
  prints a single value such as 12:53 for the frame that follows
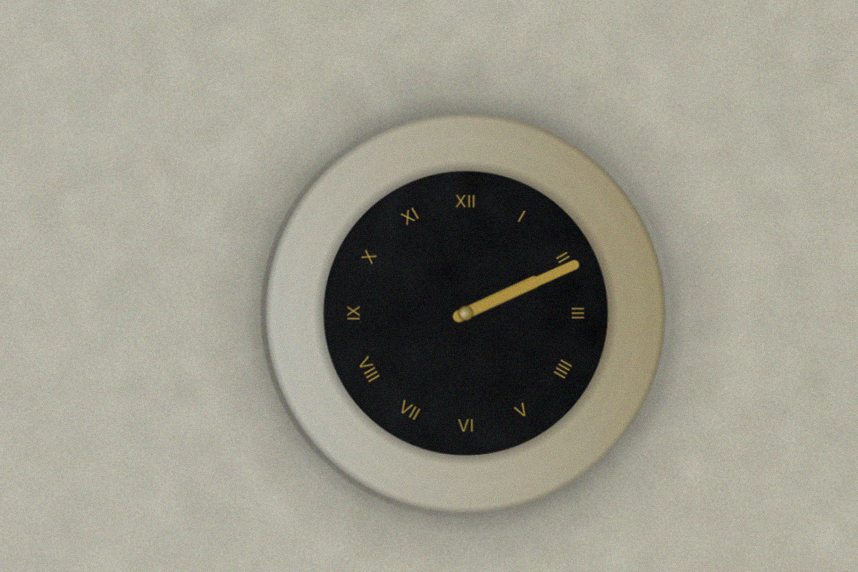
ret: 2:11
